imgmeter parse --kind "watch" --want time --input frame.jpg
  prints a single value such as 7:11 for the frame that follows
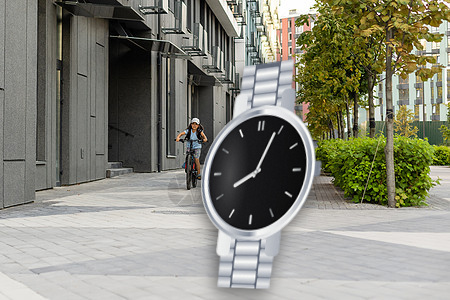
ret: 8:04
